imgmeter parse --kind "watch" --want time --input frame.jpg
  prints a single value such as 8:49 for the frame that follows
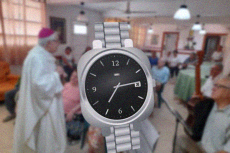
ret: 7:14
